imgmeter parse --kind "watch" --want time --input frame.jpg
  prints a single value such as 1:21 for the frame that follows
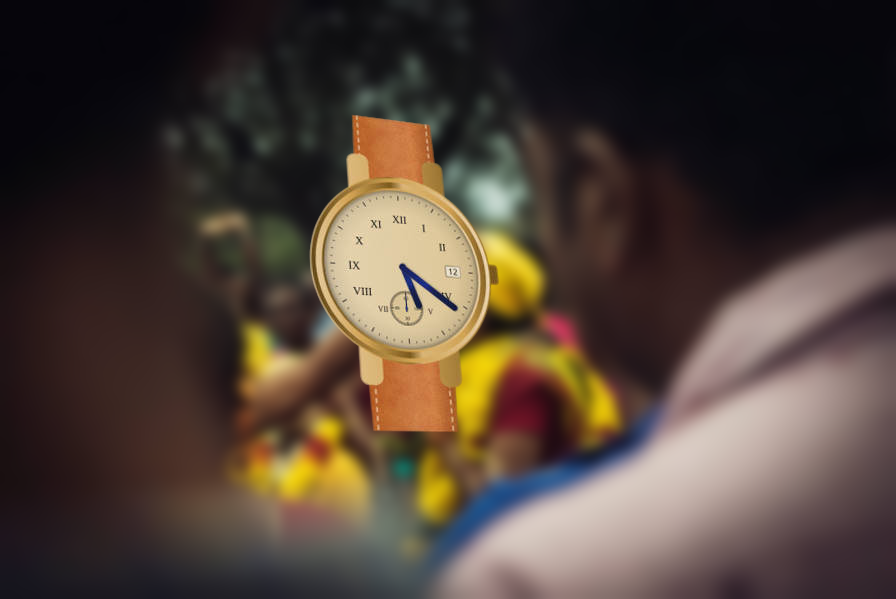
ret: 5:21
